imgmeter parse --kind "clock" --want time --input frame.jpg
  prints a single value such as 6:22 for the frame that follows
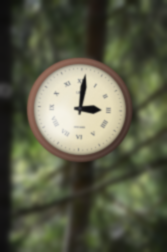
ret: 3:01
